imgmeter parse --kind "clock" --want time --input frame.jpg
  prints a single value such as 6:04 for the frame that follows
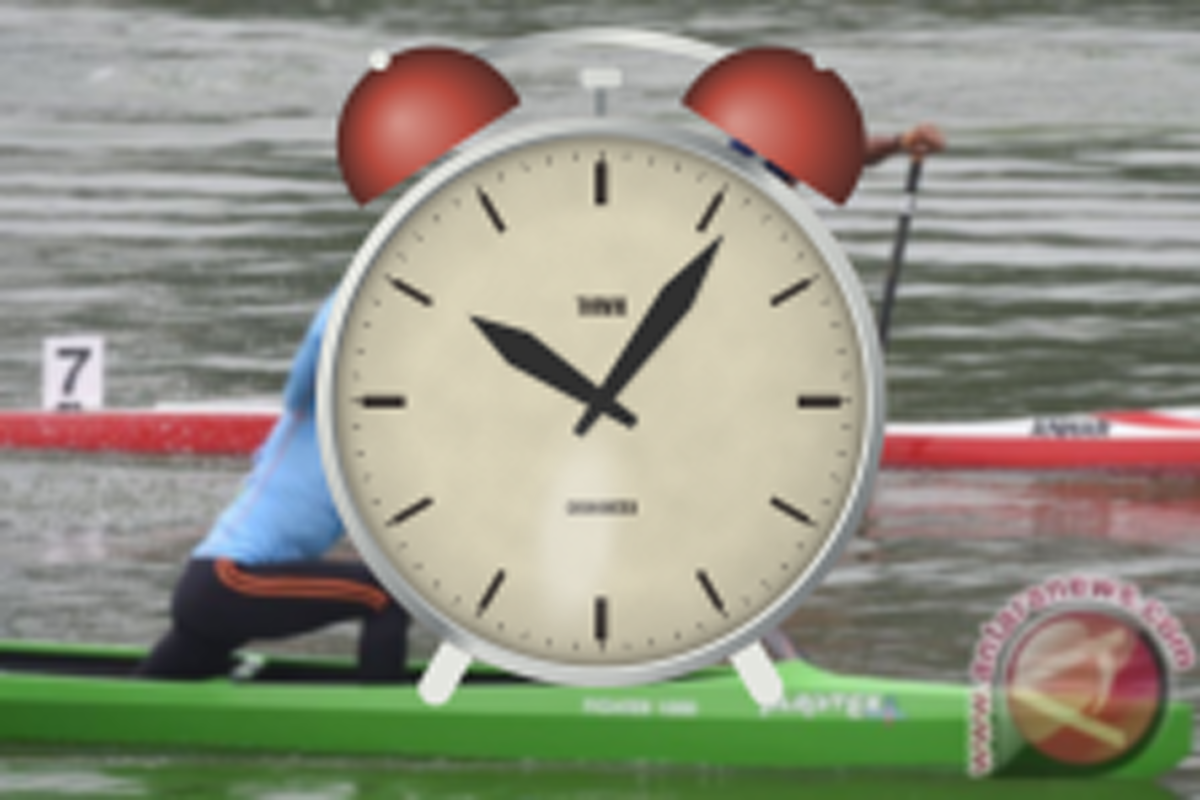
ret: 10:06
